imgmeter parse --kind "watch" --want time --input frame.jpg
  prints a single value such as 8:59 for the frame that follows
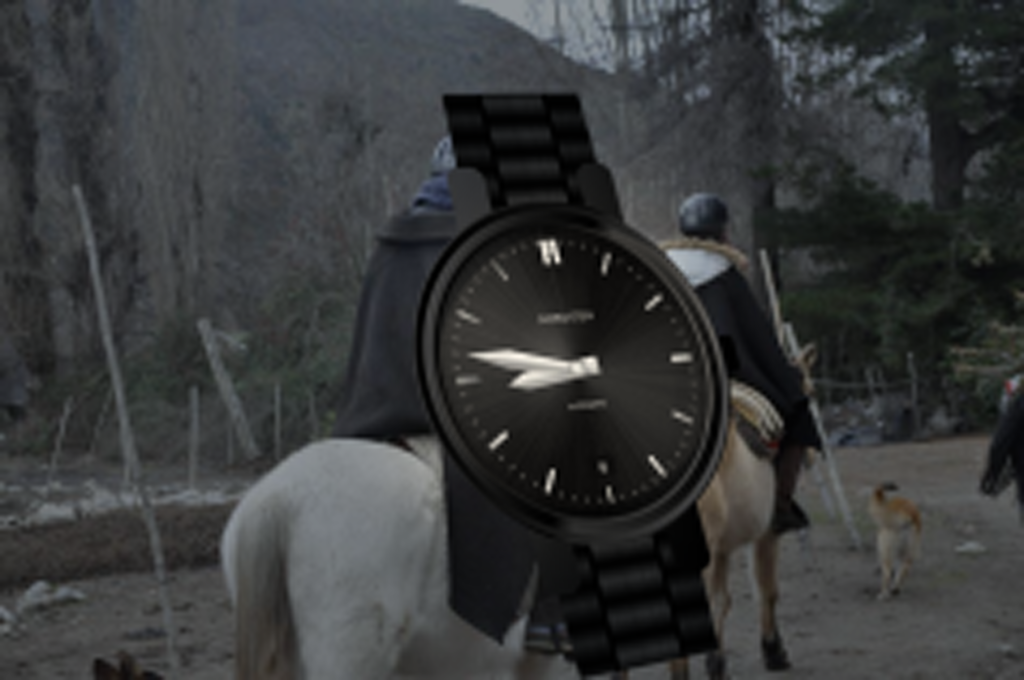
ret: 8:47
